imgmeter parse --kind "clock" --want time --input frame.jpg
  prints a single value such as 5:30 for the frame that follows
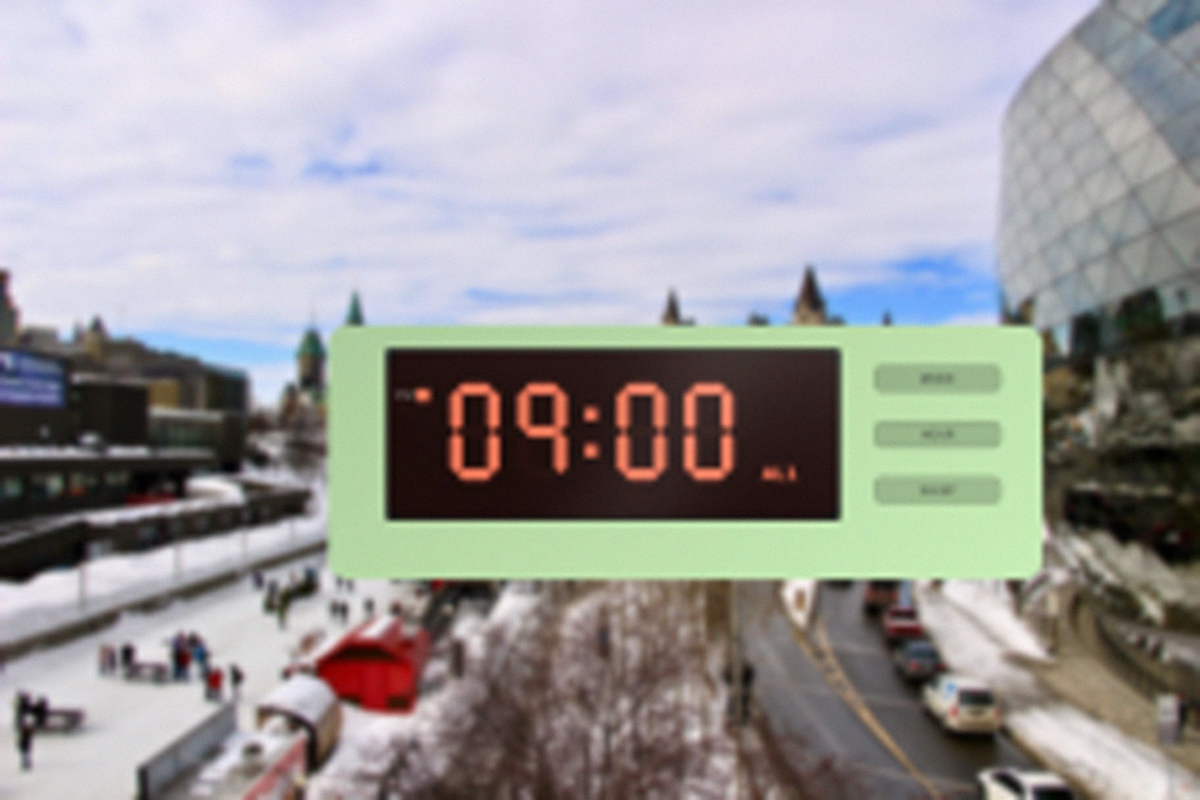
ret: 9:00
